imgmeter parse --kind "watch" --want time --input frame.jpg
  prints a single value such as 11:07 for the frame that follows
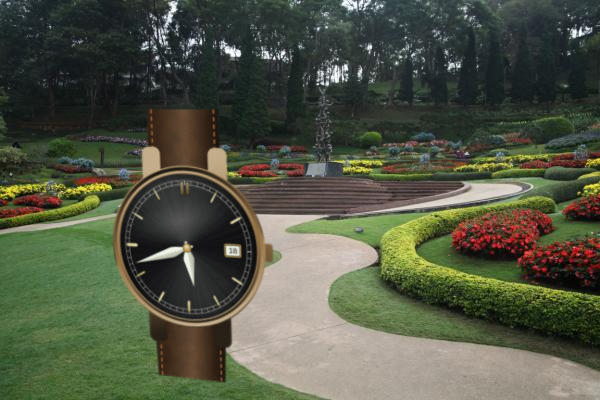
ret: 5:42
